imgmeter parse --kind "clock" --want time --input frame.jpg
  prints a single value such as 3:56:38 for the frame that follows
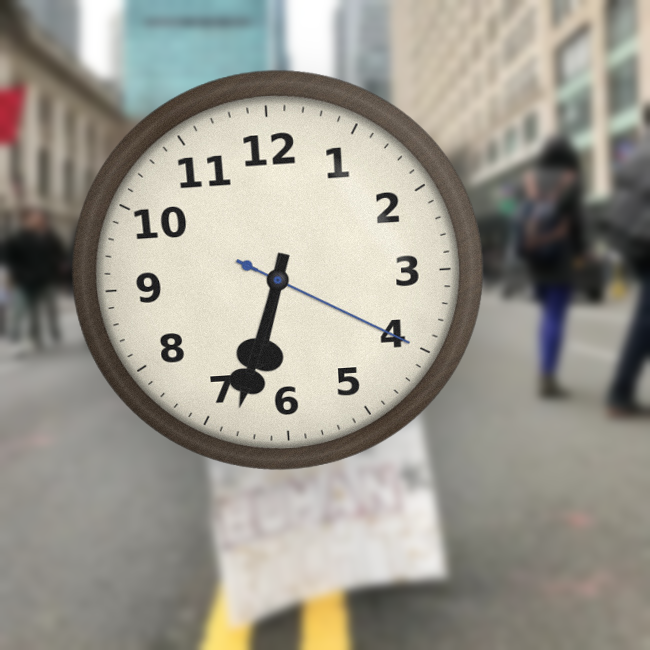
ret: 6:33:20
